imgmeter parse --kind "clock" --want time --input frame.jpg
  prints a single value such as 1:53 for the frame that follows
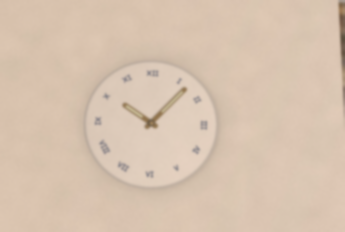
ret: 10:07
